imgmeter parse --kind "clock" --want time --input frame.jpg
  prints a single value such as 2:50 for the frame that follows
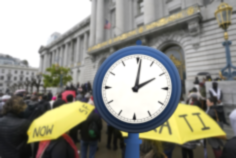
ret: 2:01
